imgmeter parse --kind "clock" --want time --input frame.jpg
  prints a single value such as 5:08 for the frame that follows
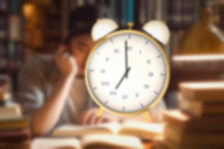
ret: 6:59
